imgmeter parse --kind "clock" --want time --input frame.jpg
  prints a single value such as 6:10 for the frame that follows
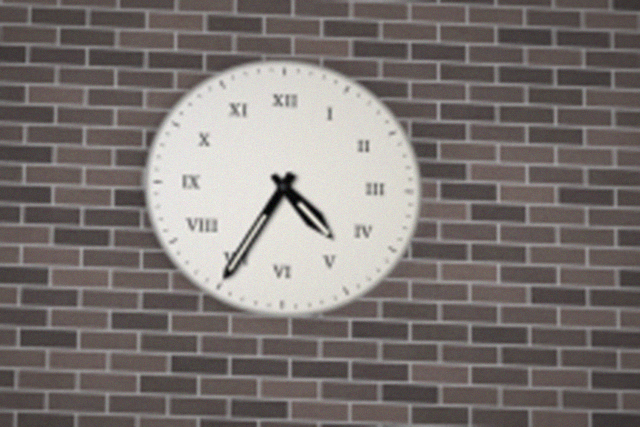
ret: 4:35
